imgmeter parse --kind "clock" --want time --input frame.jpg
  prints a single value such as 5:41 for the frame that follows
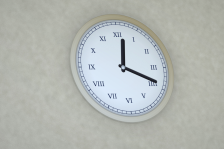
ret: 12:19
